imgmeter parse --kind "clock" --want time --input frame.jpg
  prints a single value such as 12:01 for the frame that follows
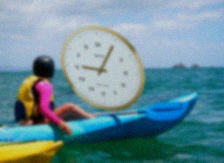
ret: 9:05
